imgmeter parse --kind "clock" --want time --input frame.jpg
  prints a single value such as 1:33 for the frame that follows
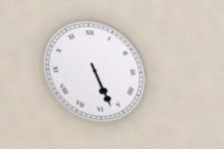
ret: 5:27
